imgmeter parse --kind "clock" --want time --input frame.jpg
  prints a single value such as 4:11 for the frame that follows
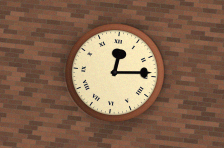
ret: 12:14
